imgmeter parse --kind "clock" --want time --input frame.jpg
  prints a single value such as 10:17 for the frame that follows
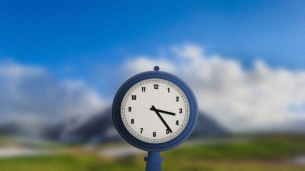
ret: 3:24
